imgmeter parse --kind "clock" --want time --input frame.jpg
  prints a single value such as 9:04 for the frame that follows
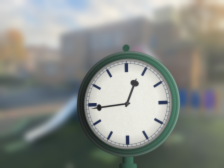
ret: 12:44
